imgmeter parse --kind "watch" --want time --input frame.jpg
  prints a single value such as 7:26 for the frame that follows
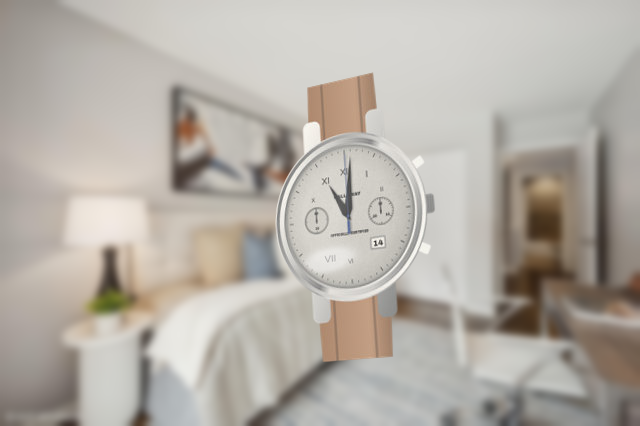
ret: 11:01
